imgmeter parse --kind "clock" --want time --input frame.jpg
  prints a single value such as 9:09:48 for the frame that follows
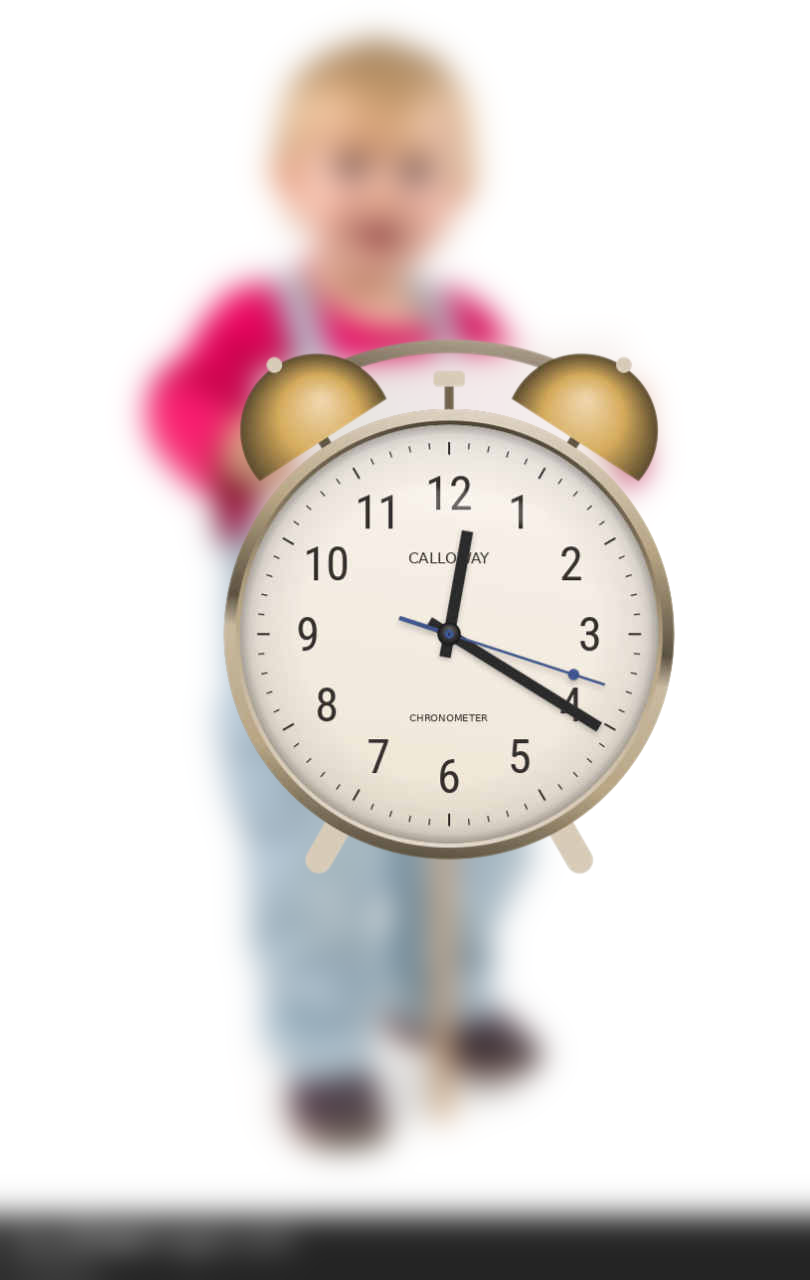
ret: 12:20:18
